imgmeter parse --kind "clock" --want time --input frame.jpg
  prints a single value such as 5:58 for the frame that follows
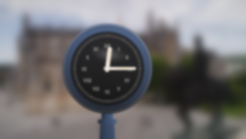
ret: 12:15
